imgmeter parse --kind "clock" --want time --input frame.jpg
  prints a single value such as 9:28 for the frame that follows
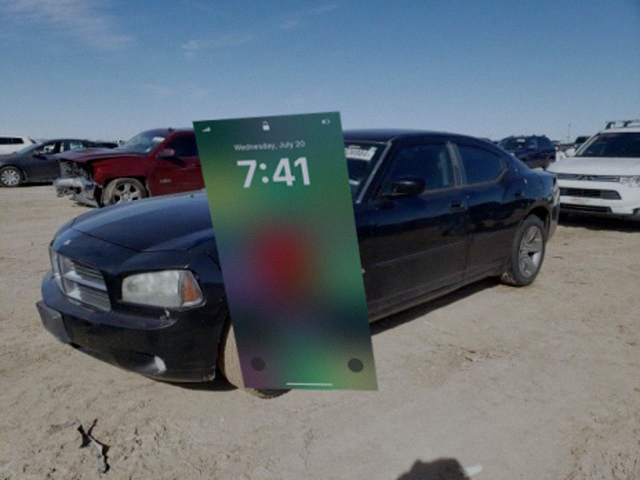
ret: 7:41
